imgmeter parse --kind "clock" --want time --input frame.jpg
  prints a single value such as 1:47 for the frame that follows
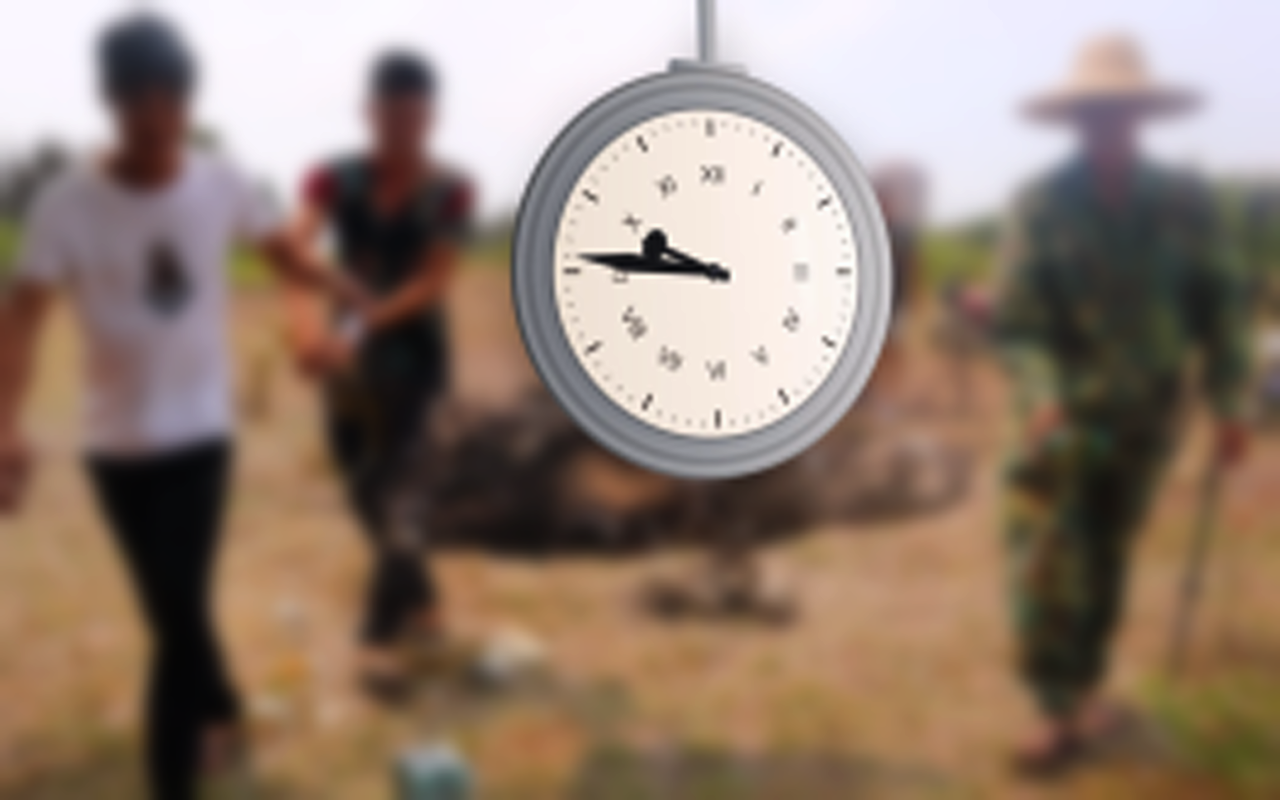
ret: 9:46
